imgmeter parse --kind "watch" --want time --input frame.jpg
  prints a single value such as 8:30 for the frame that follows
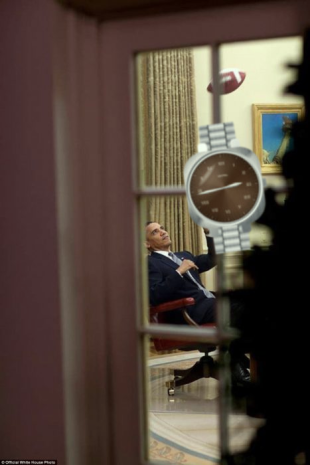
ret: 2:44
